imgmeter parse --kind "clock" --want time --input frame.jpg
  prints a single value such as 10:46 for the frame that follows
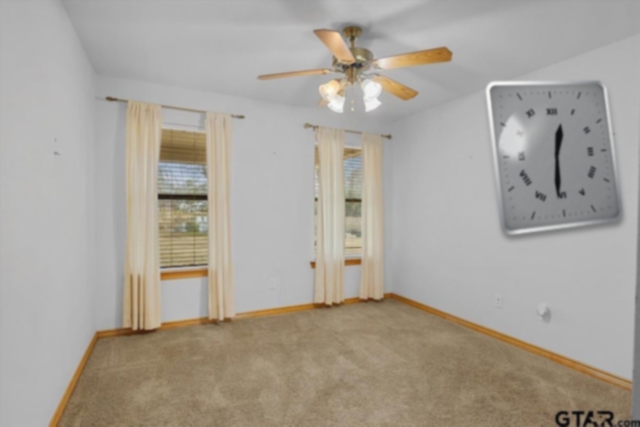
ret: 12:31
